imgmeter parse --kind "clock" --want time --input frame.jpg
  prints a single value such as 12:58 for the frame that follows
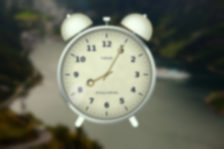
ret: 8:05
